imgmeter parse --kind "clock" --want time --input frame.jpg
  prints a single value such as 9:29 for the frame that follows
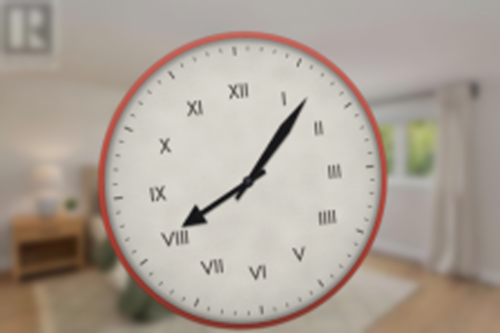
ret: 8:07
